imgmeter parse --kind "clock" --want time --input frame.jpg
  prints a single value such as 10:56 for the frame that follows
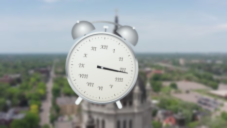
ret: 3:16
